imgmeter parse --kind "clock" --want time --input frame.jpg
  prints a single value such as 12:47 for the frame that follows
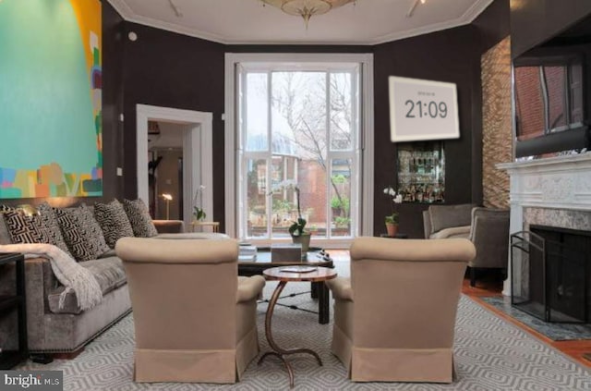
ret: 21:09
